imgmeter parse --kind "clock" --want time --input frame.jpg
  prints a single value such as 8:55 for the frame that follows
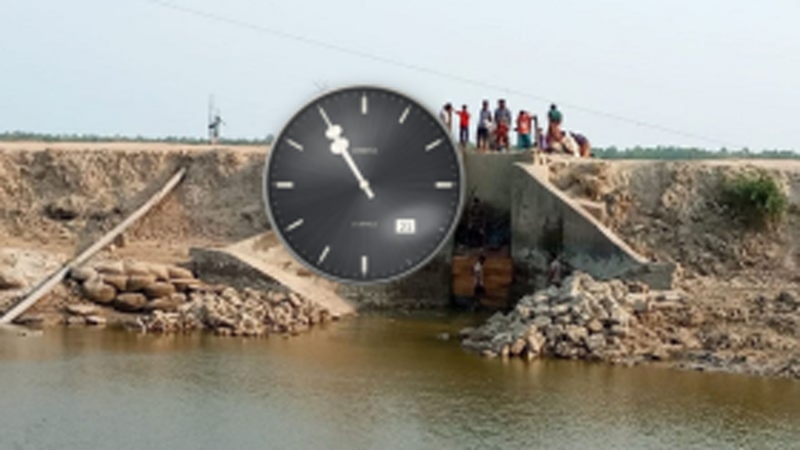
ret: 10:55
